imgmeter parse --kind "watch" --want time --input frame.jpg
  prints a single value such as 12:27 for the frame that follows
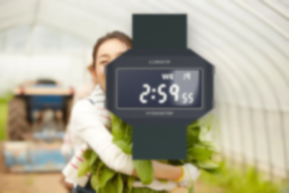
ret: 2:59
